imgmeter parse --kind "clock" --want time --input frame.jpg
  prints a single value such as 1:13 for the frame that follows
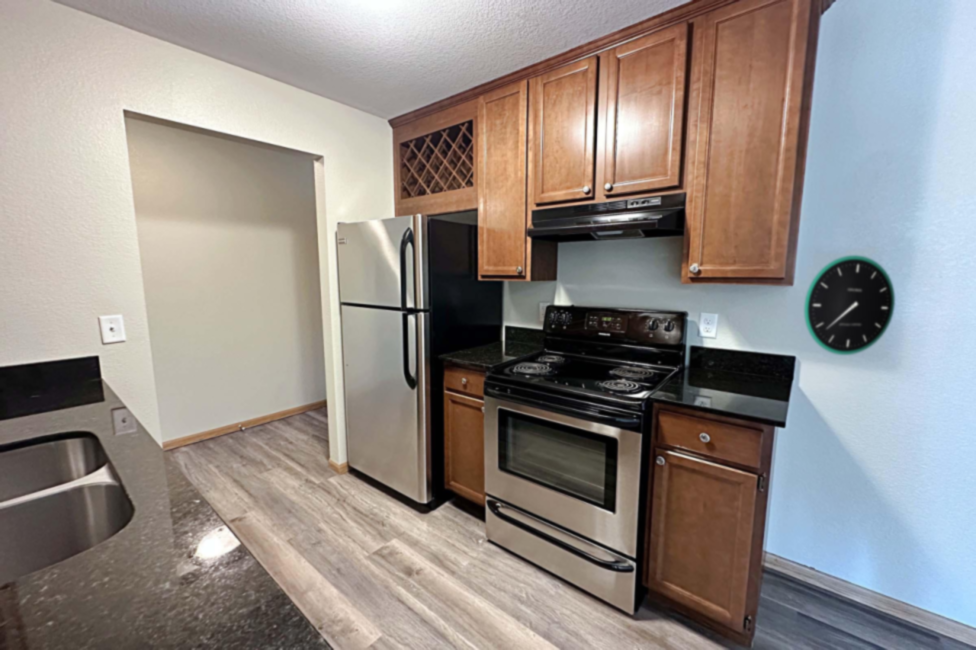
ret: 7:38
